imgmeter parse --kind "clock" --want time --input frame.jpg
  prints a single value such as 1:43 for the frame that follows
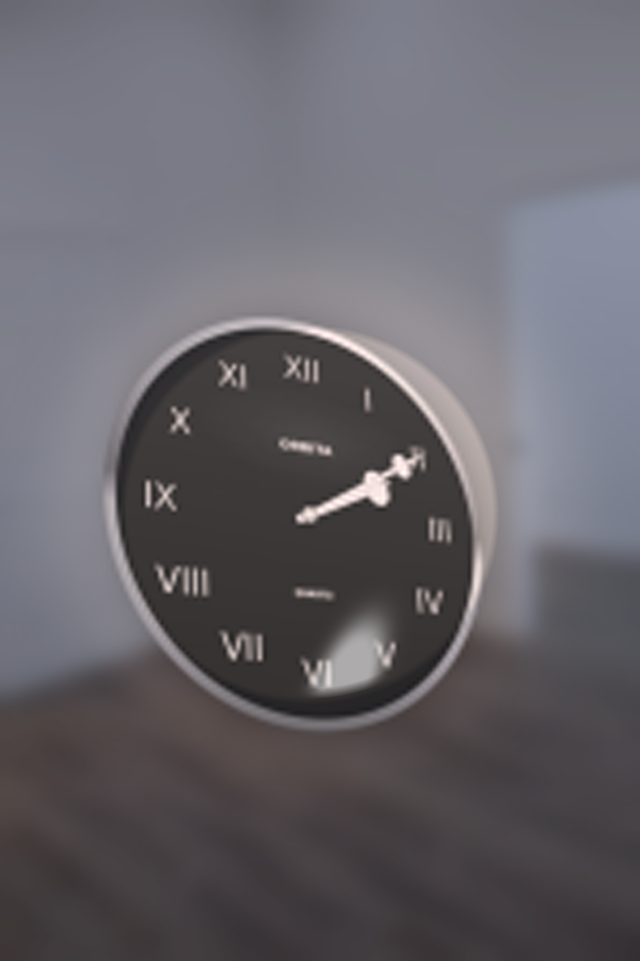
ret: 2:10
